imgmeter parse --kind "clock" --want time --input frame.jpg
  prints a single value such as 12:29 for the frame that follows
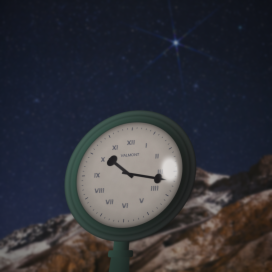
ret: 10:17
